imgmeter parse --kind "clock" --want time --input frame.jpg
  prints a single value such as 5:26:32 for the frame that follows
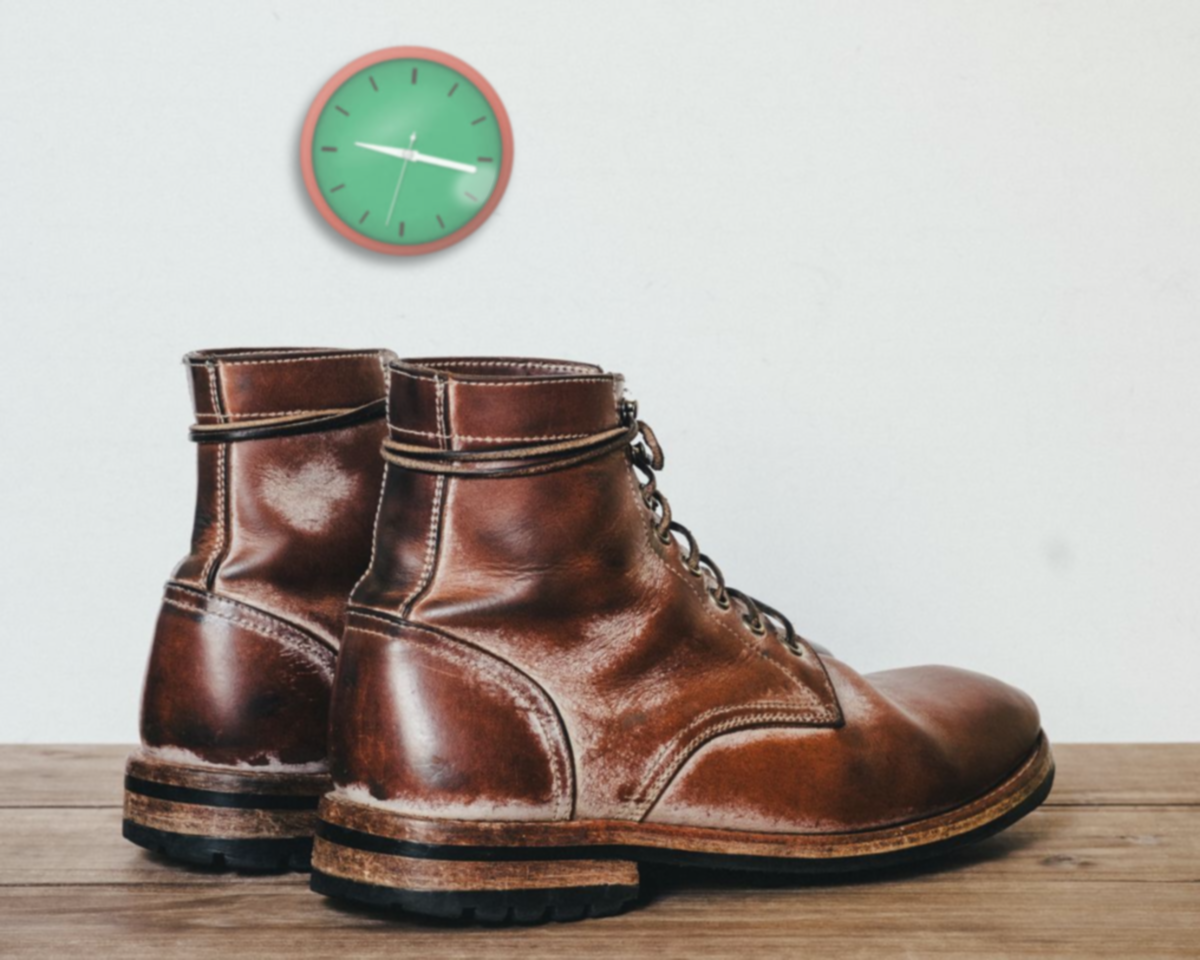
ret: 9:16:32
